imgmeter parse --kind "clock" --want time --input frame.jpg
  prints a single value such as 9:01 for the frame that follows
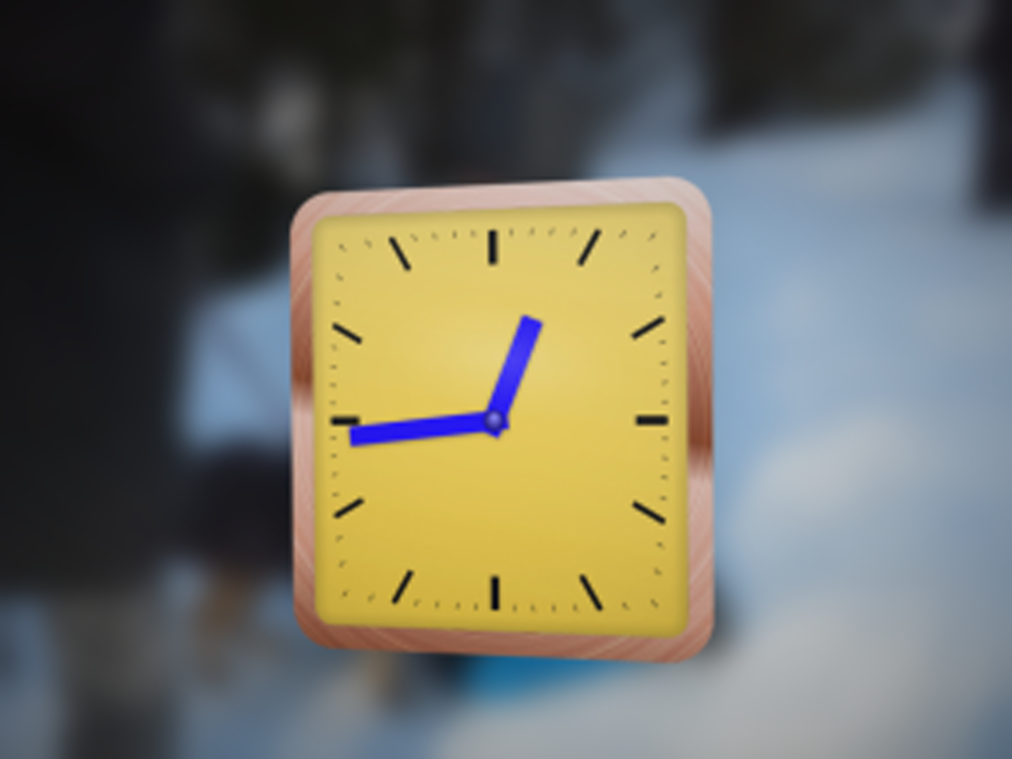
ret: 12:44
